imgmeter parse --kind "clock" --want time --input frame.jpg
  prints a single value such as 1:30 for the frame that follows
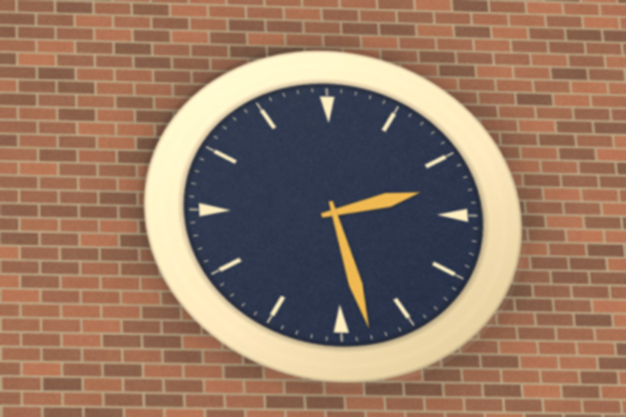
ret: 2:28
